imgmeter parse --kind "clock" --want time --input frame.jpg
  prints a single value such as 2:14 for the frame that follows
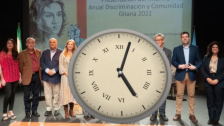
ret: 5:03
